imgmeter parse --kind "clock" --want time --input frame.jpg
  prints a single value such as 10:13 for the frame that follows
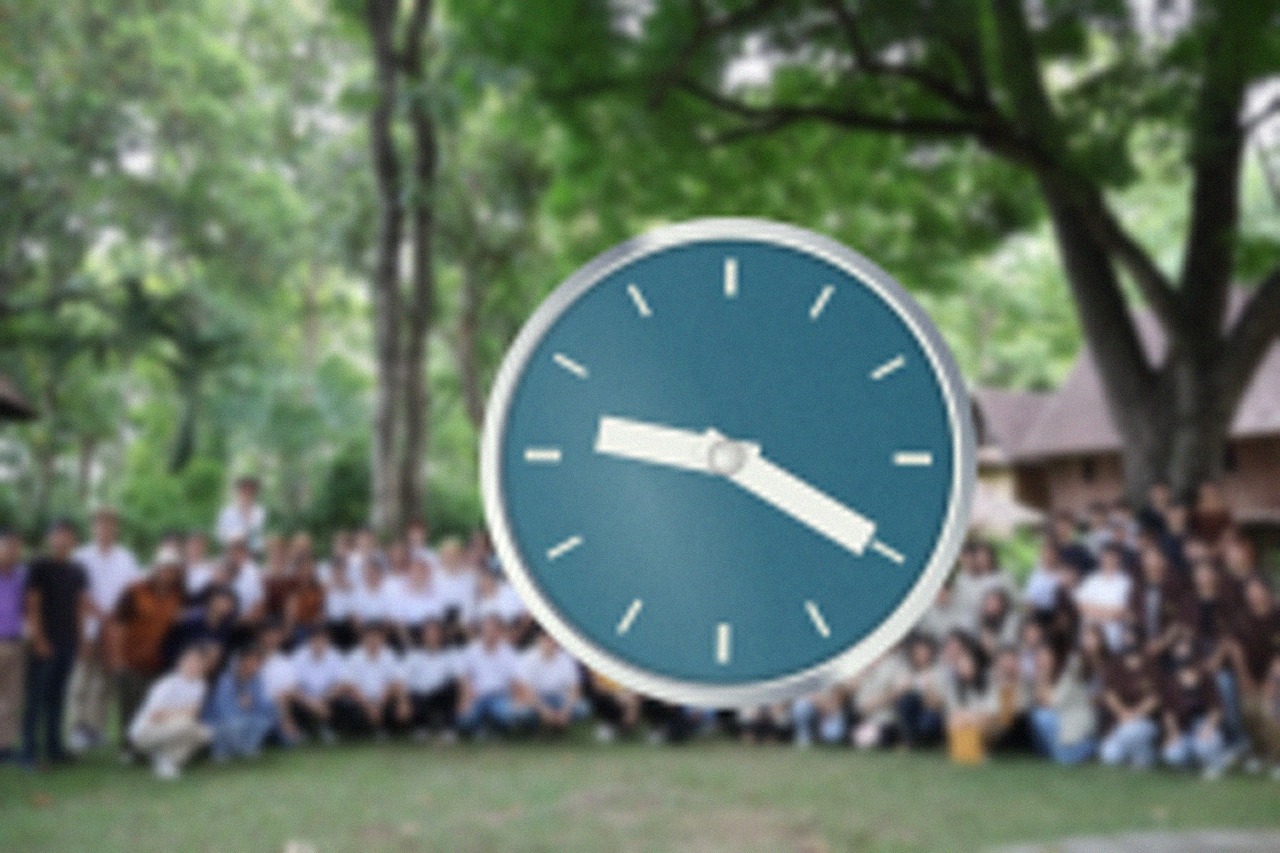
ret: 9:20
